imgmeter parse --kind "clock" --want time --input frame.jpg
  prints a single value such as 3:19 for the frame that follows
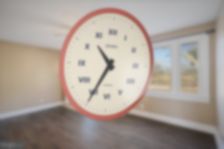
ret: 10:35
